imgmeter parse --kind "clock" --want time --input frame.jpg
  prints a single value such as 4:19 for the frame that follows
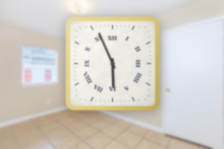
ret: 5:56
